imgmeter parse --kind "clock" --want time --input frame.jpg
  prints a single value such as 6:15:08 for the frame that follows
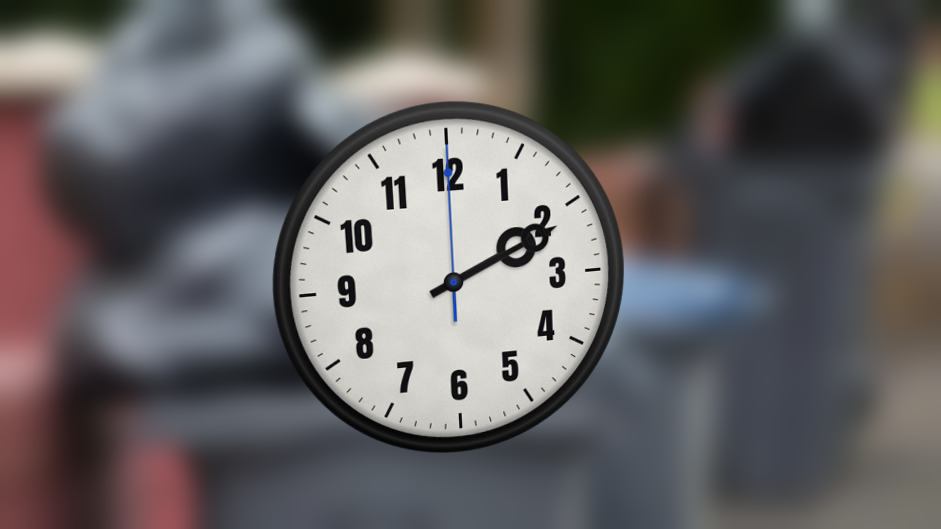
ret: 2:11:00
